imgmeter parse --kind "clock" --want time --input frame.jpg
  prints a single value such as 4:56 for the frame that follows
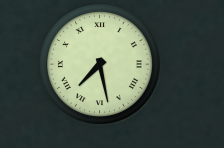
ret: 7:28
